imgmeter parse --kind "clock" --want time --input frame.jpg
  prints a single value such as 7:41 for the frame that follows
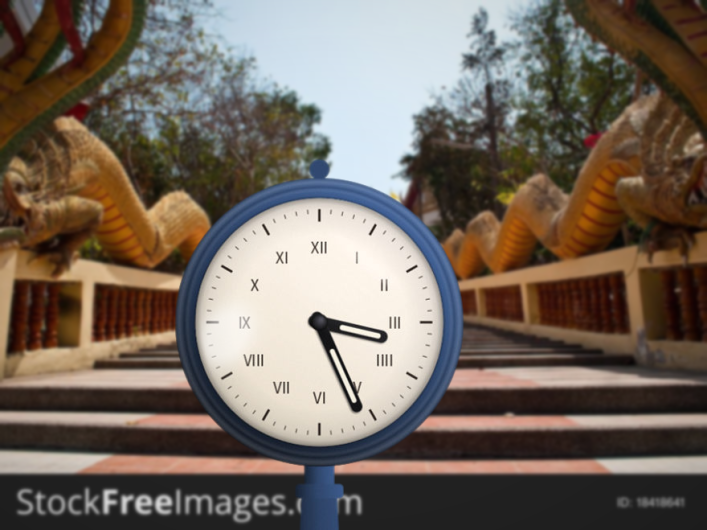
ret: 3:26
